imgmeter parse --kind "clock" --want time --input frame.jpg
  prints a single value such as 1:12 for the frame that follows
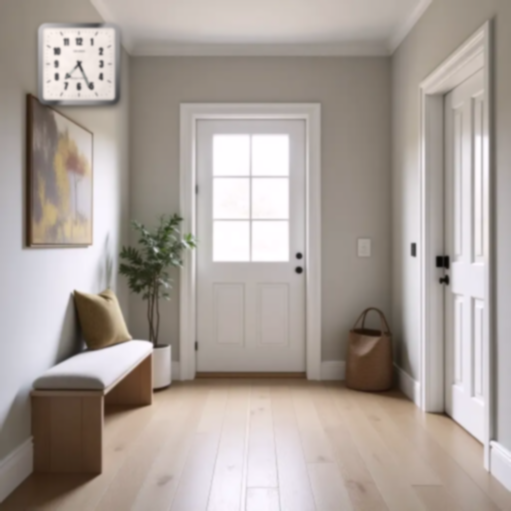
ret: 7:26
